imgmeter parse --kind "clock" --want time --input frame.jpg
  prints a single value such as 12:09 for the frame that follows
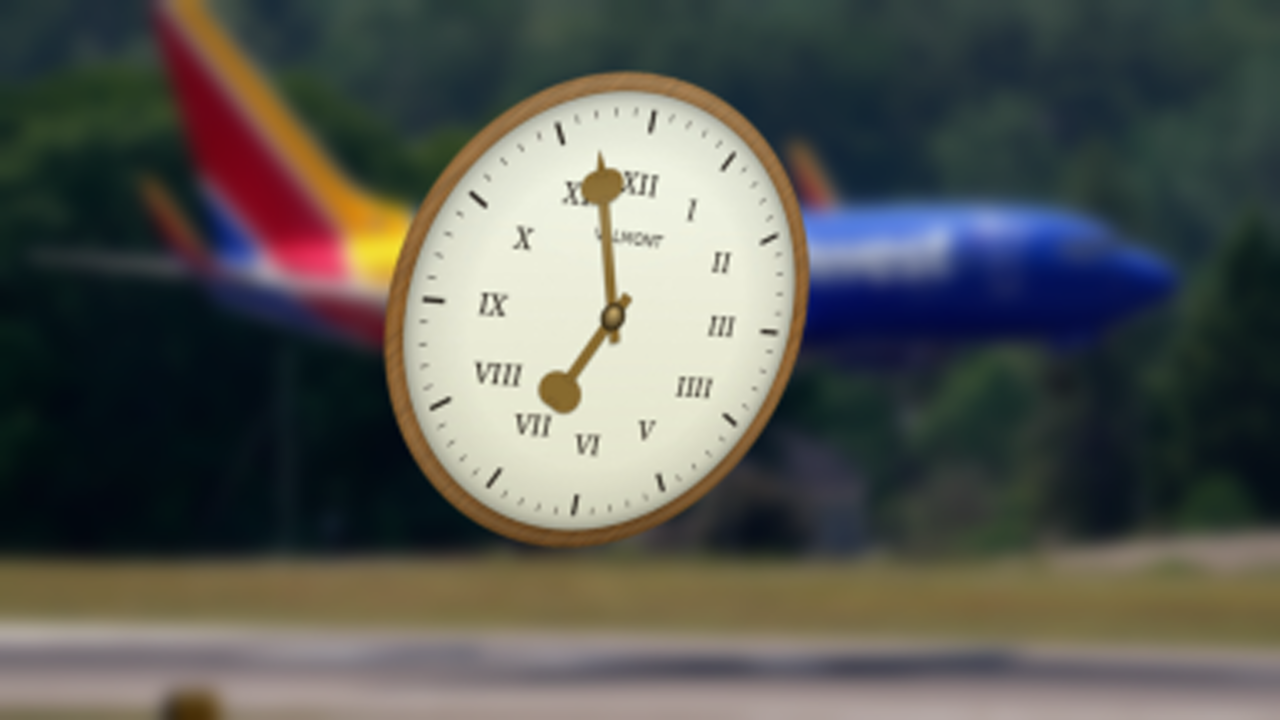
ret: 6:57
